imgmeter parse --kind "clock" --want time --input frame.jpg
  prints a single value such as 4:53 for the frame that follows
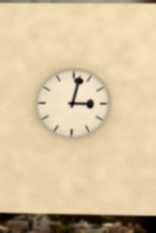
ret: 3:02
